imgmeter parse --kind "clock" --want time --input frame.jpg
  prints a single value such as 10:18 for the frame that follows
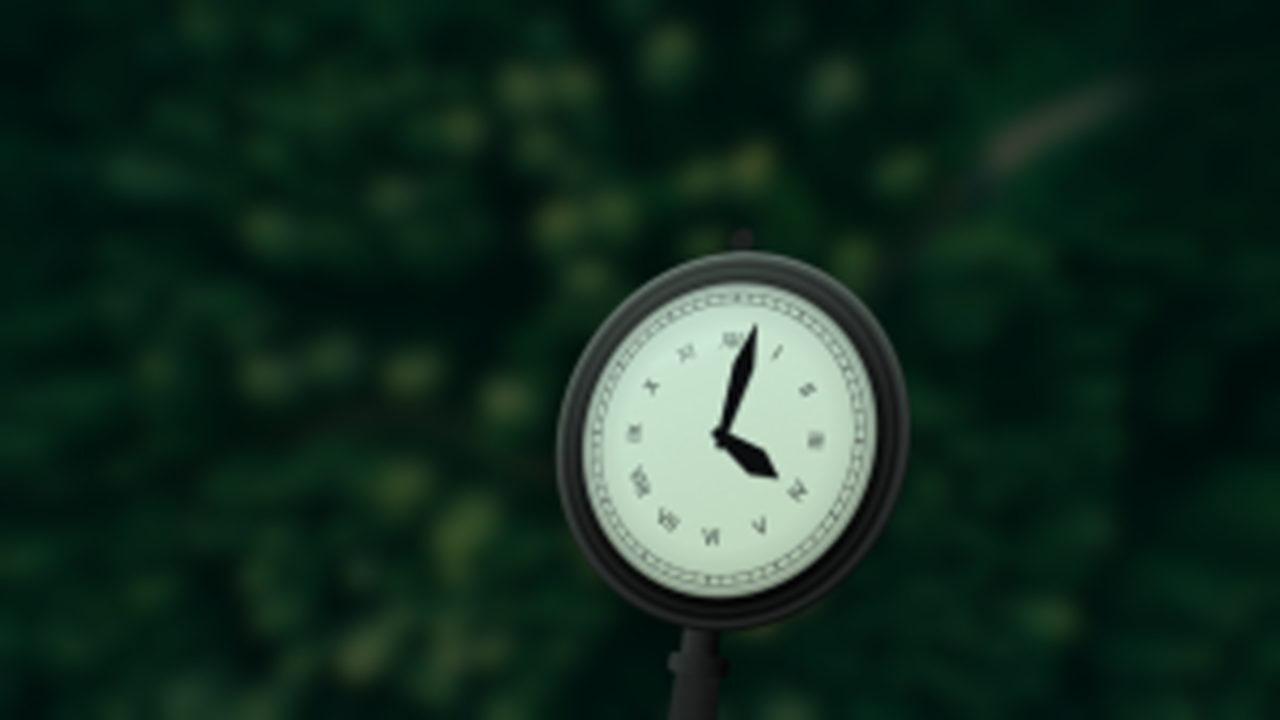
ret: 4:02
